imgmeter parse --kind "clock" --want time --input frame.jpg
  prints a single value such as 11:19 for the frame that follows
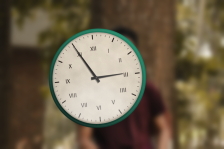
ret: 2:55
